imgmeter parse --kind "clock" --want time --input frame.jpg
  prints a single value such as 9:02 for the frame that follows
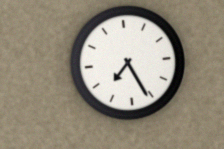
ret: 7:26
